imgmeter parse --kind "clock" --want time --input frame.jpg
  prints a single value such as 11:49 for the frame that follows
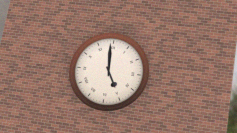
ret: 4:59
